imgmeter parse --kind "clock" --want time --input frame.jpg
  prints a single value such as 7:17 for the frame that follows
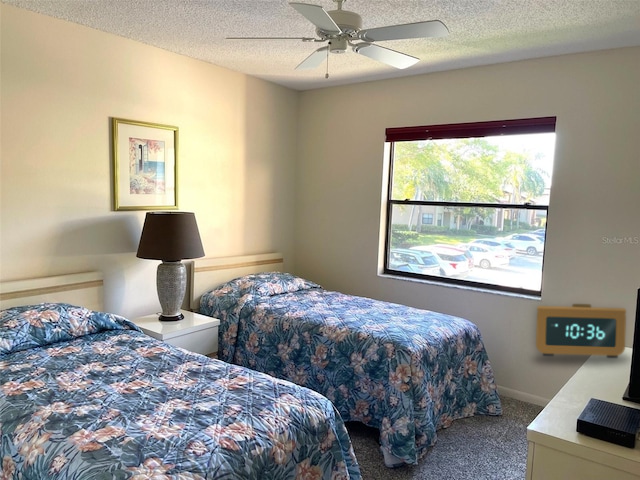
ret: 10:36
